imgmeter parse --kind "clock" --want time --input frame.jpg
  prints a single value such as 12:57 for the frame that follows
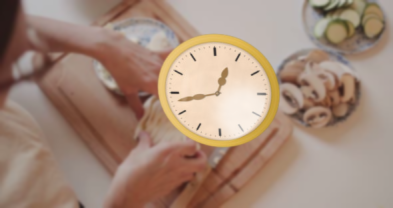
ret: 12:43
